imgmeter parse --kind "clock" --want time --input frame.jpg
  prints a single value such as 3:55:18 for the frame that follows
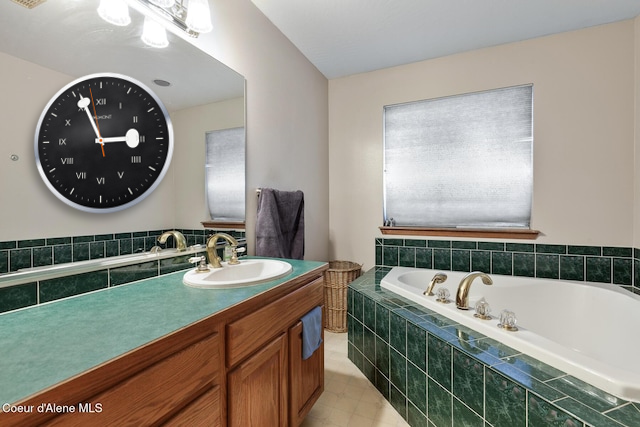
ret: 2:55:58
